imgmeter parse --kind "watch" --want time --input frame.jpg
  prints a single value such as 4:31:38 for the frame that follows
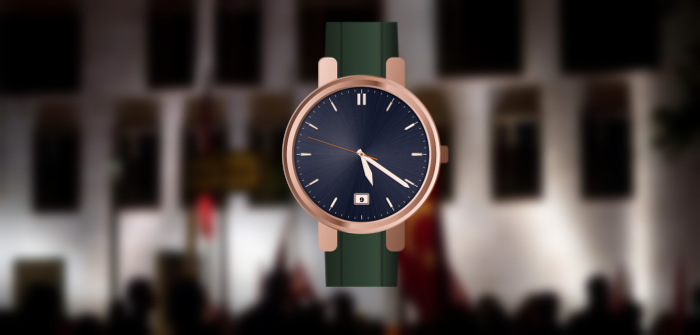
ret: 5:20:48
